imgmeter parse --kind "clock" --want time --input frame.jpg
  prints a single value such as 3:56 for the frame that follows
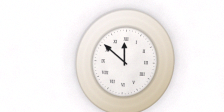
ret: 11:51
